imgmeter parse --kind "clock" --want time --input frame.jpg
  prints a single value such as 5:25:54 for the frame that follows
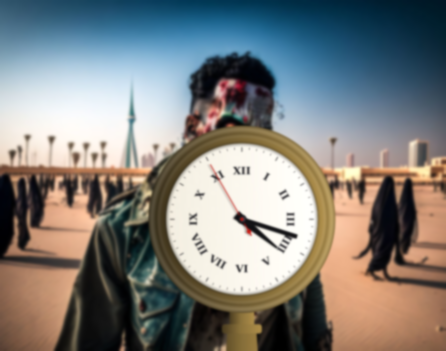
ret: 4:17:55
